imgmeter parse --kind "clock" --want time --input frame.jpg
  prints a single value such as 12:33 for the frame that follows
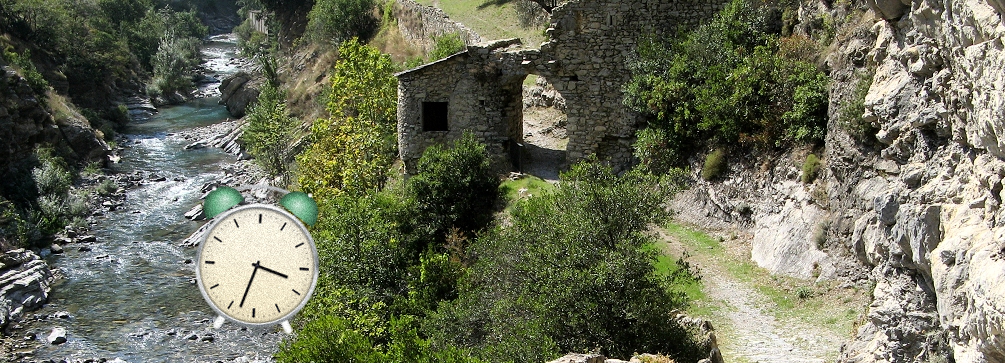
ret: 3:33
